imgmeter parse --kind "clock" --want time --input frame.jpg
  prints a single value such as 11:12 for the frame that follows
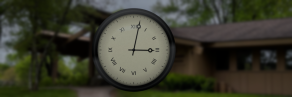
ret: 3:02
